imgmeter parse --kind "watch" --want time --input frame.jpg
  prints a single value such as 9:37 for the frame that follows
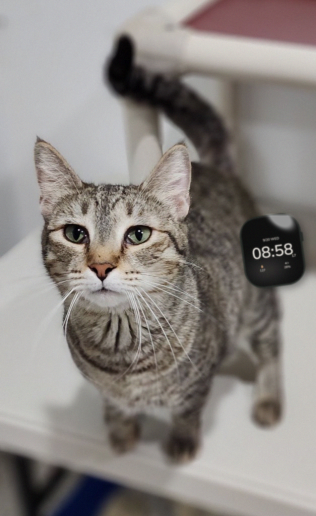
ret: 8:58
